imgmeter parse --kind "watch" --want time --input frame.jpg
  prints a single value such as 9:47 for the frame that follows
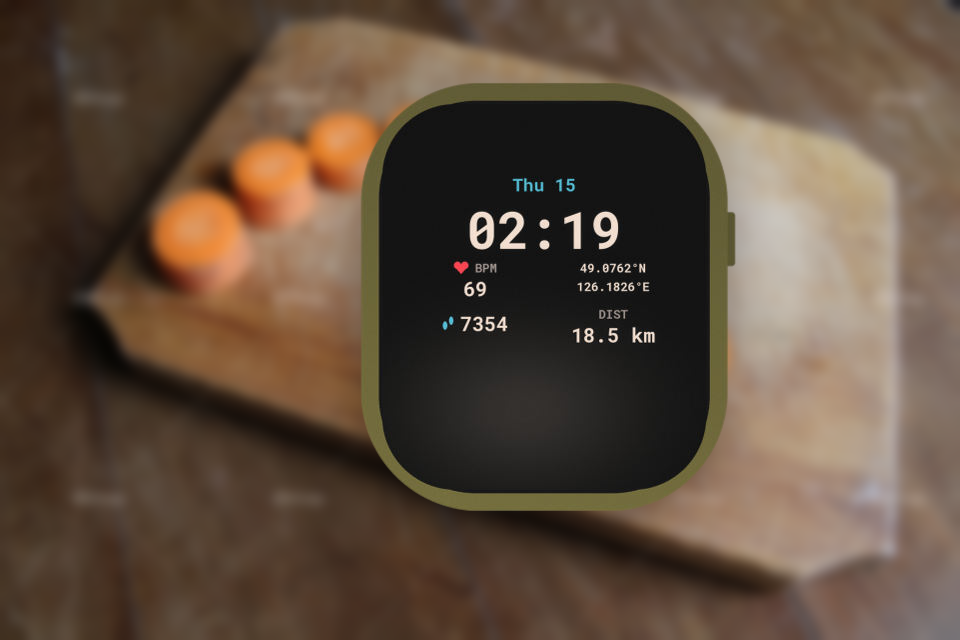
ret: 2:19
